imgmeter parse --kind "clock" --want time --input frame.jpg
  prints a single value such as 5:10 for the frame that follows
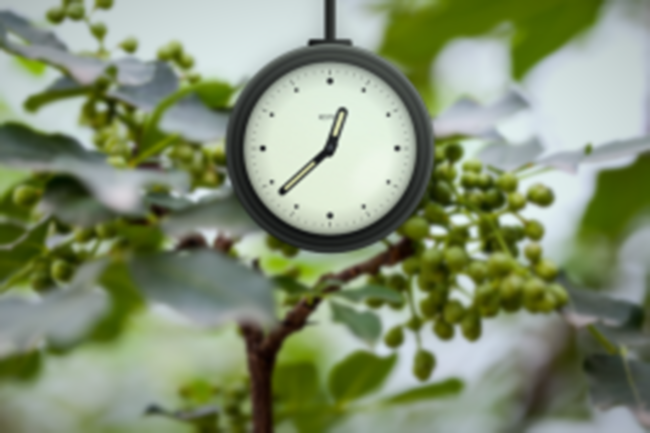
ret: 12:38
